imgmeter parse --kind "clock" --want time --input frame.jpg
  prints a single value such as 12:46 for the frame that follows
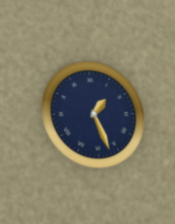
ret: 1:27
